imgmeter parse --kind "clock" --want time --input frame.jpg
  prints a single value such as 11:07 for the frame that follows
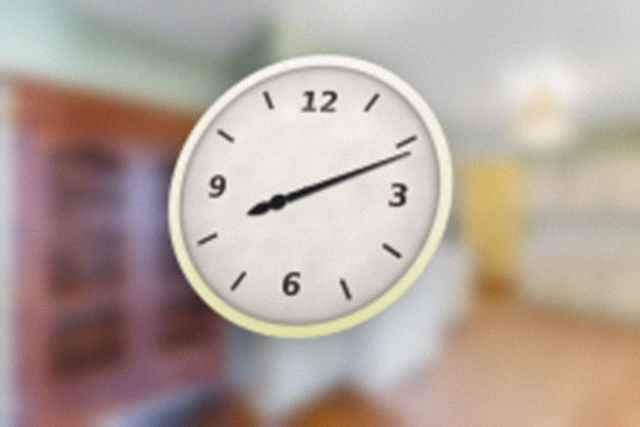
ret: 8:11
